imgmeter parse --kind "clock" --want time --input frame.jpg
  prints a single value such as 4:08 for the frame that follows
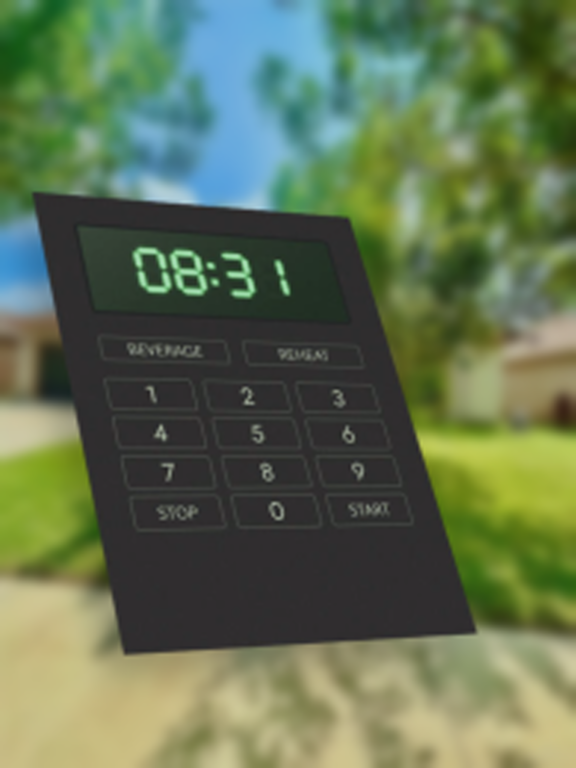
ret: 8:31
